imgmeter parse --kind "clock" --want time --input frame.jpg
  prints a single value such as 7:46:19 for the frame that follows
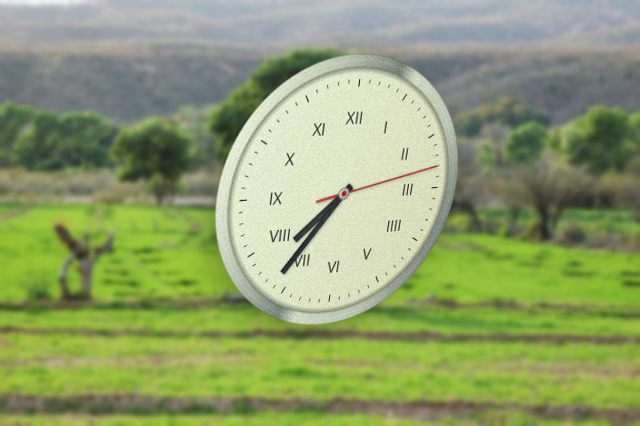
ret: 7:36:13
